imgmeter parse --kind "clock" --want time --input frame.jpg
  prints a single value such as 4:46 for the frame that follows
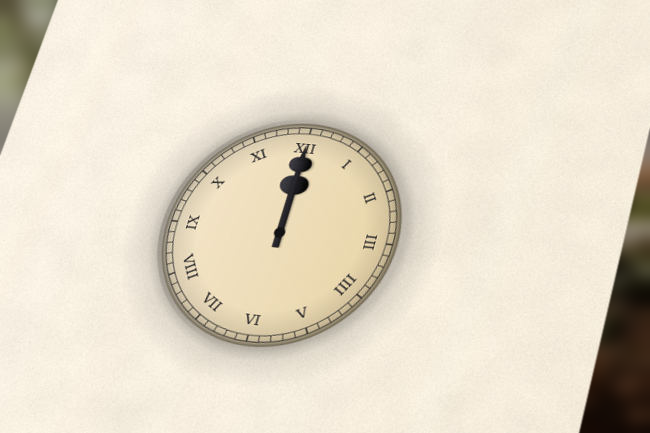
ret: 12:00
